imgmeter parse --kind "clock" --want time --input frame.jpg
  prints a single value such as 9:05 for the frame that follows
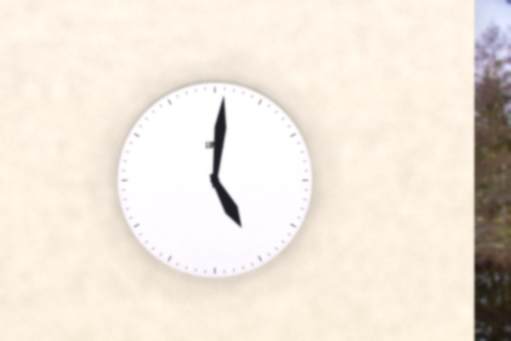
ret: 5:01
